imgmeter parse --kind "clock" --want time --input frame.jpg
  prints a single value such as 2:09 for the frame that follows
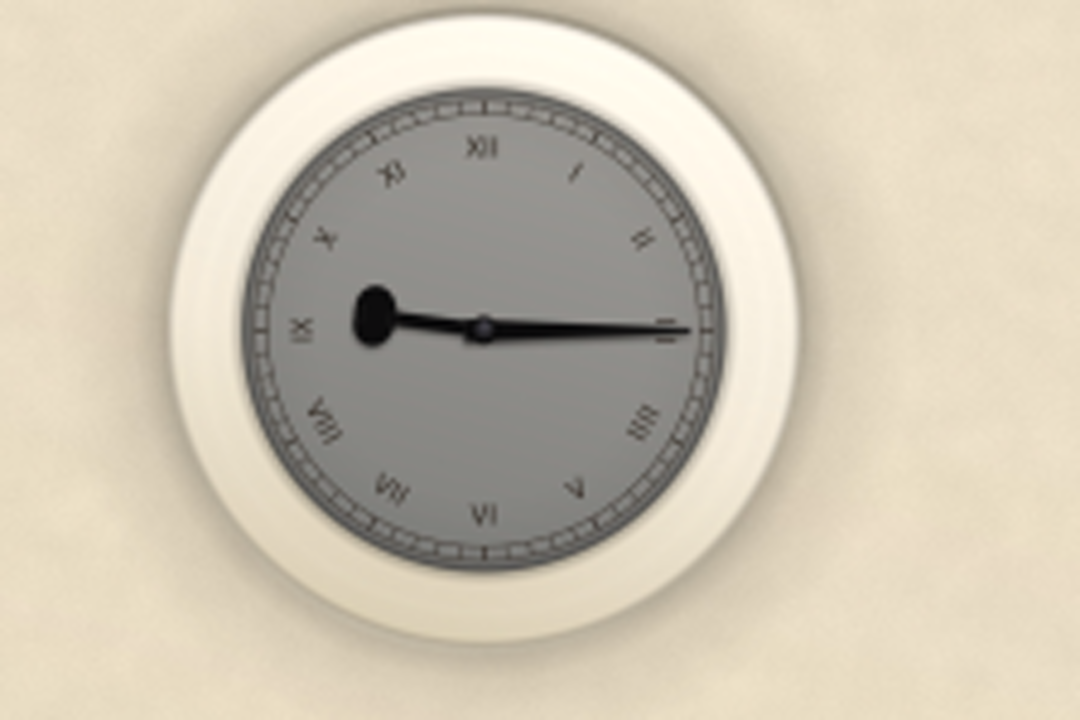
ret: 9:15
